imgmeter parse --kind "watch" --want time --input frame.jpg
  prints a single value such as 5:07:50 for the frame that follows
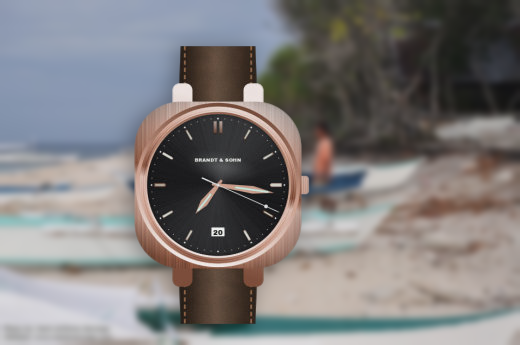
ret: 7:16:19
